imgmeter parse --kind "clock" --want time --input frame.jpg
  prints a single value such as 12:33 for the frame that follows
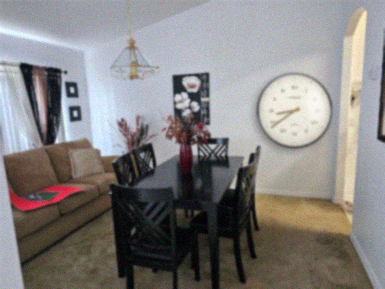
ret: 8:39
